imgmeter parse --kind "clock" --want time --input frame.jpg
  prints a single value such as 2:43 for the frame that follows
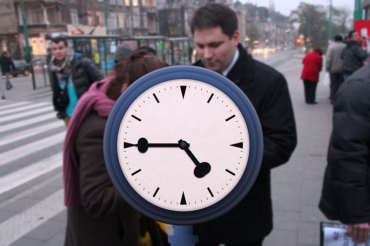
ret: 4:45
